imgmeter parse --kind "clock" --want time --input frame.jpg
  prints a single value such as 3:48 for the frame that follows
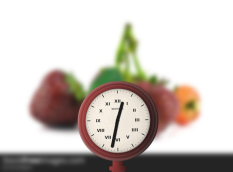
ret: 12:32
